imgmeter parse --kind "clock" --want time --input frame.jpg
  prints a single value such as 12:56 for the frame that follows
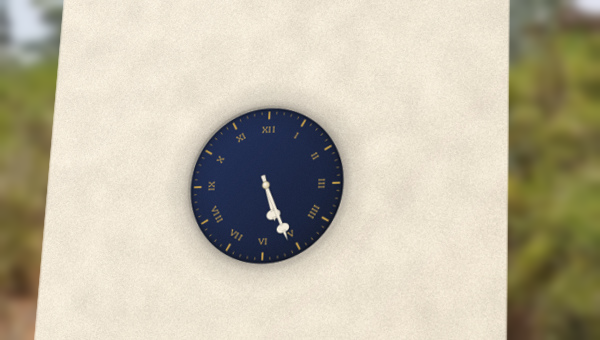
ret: 5:26
